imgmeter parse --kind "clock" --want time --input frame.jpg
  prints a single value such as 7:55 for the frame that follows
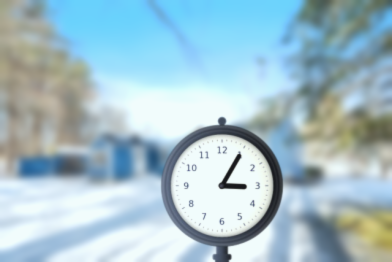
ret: 3:05
